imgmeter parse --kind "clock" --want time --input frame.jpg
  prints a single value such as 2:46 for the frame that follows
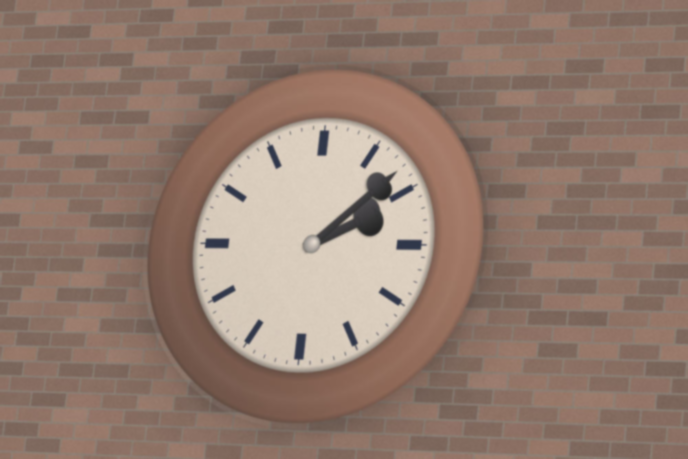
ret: 2:08
